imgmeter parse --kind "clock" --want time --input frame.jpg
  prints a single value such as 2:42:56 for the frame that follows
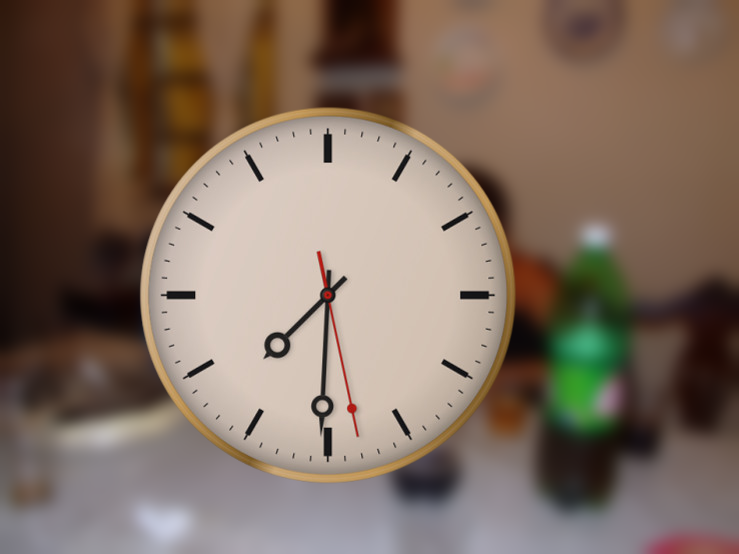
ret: 7:30:28
